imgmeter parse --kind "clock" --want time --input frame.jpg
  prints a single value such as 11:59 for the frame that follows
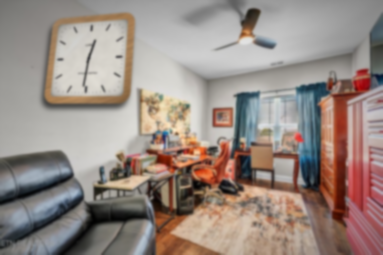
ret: 12:31
